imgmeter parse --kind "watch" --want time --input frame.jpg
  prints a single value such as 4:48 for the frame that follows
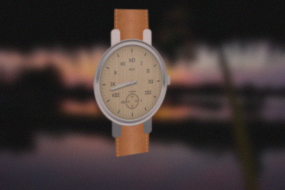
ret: 8:43
